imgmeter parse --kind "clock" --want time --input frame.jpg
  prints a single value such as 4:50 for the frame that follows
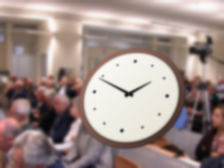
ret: 1:49
